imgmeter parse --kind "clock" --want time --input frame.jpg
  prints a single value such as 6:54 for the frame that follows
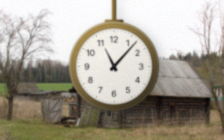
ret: 11:07
